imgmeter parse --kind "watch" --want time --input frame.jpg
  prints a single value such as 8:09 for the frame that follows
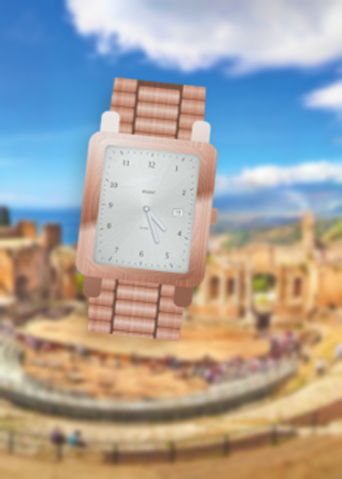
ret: 4:26
